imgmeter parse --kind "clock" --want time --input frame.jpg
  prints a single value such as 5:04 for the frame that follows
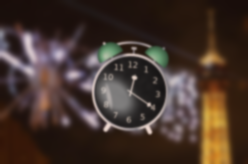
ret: 12:20
